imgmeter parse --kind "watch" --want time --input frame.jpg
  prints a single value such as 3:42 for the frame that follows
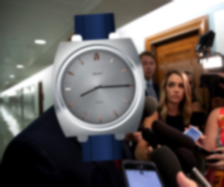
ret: 8:15
